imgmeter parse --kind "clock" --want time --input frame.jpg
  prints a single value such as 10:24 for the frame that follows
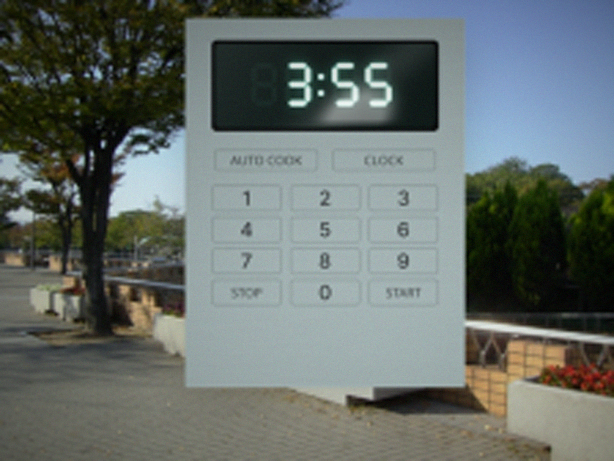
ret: 3:55
